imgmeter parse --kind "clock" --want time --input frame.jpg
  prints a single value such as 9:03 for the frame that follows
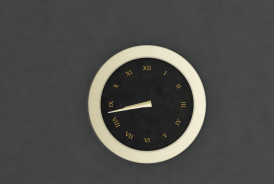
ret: 8:43
